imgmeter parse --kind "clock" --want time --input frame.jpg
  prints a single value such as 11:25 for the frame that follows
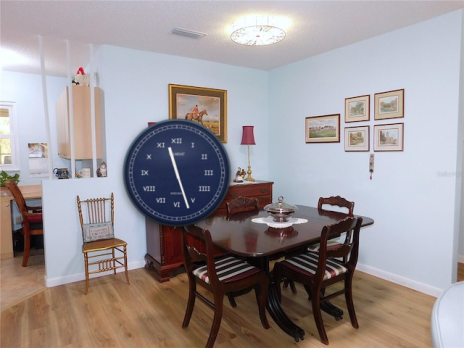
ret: 11:27
